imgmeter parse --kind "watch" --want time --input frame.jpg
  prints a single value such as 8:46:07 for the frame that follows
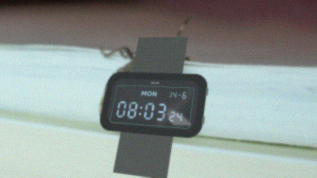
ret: 8:03:24
